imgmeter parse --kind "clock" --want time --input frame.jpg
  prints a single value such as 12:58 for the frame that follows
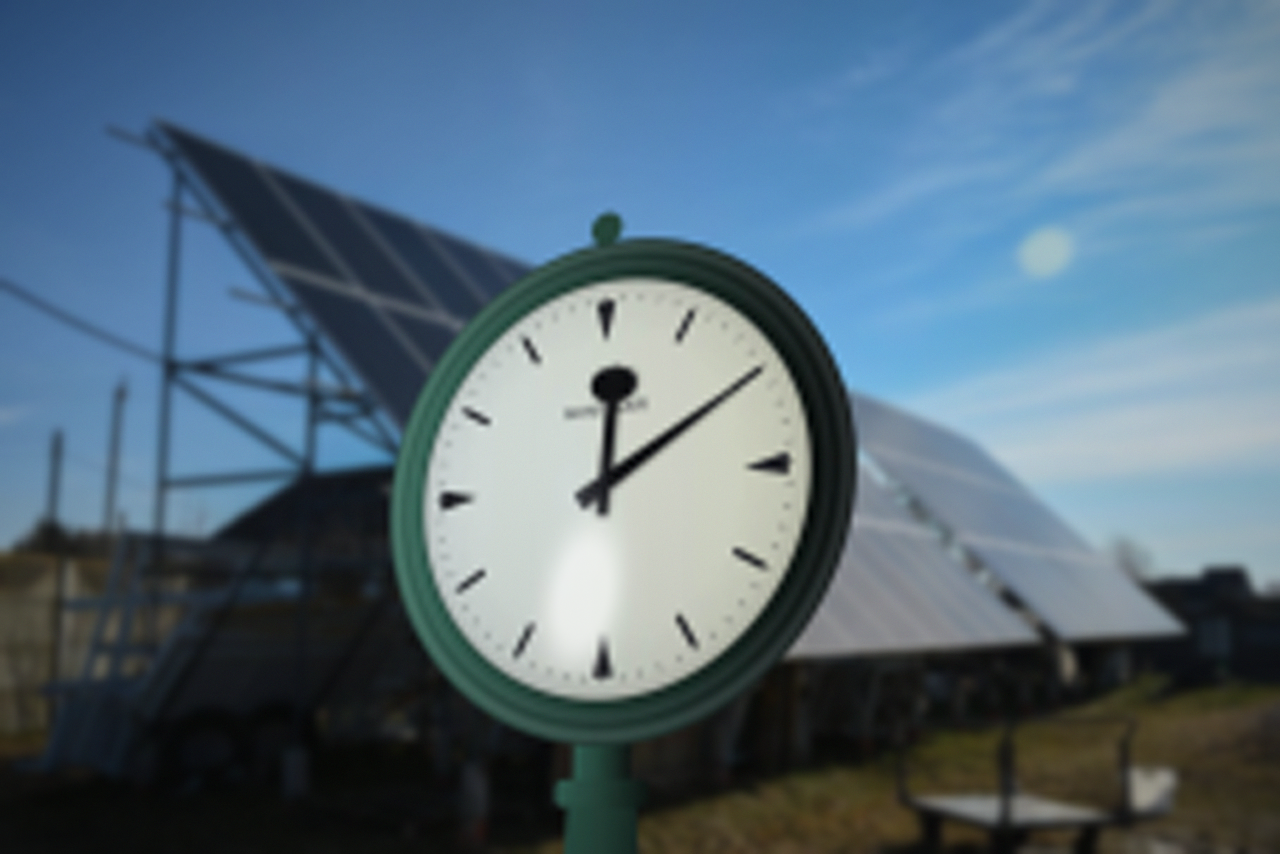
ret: 12:10
